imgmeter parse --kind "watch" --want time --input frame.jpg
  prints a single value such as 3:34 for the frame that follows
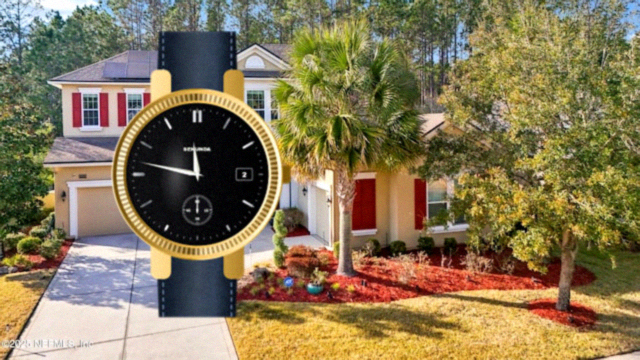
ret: 11:47
